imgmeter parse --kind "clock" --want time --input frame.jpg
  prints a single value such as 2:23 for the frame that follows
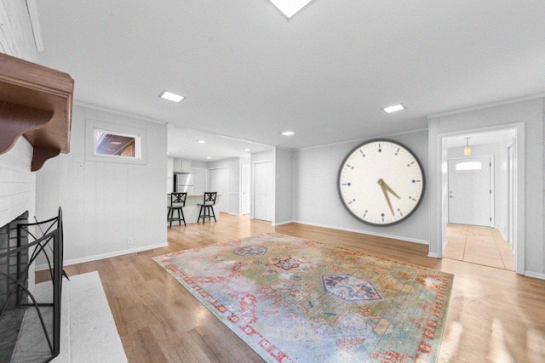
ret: 4:27
